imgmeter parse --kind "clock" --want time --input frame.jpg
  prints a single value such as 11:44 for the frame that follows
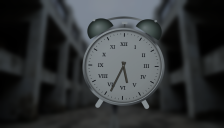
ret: 5:34
